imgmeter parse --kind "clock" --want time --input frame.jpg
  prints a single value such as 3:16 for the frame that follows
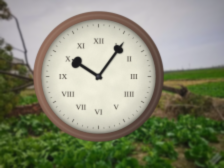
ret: 10:06
